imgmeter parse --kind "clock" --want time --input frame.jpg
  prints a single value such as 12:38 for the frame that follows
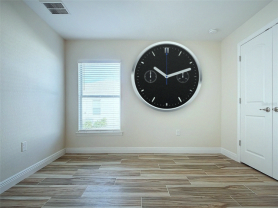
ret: 10:12
